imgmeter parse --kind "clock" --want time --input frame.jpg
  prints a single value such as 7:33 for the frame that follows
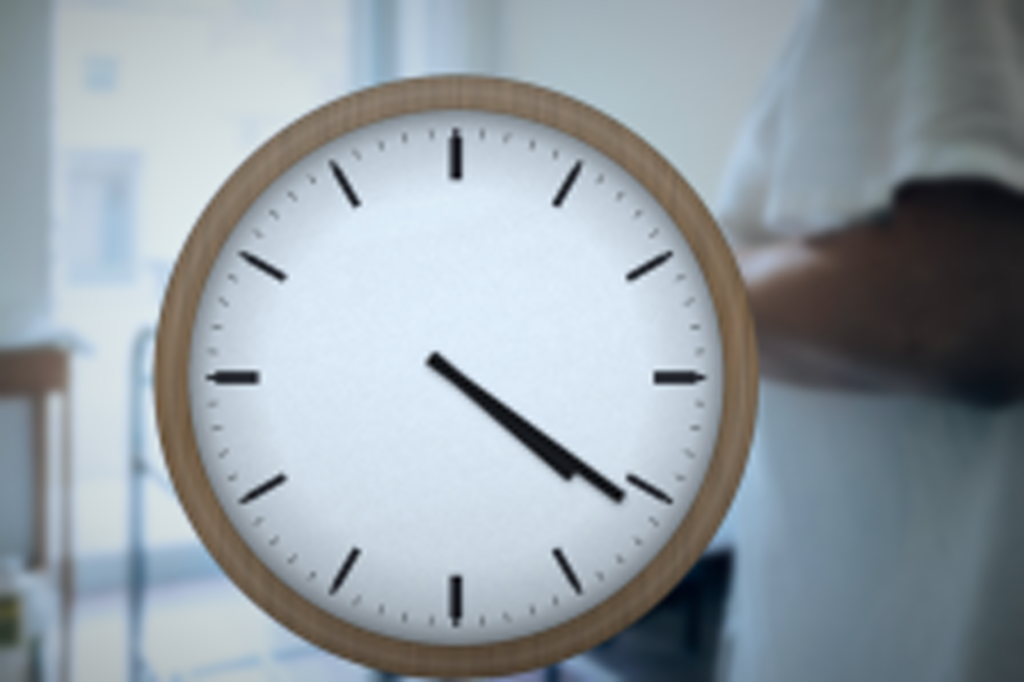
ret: 4:21
